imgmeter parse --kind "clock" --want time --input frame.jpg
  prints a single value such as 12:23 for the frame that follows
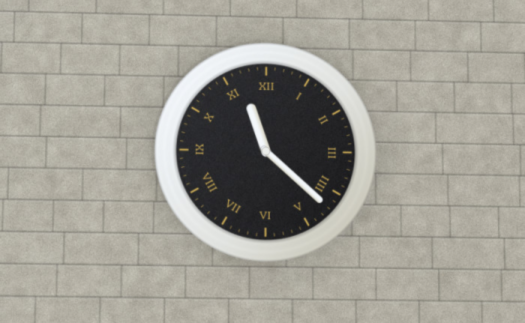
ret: 11:22
